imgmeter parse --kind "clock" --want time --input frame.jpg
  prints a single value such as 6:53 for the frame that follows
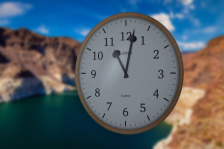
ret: 11:02
